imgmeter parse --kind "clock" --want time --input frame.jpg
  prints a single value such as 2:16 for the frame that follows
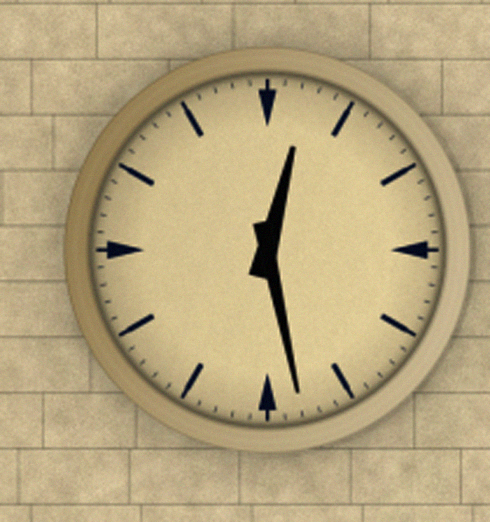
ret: 12:28
